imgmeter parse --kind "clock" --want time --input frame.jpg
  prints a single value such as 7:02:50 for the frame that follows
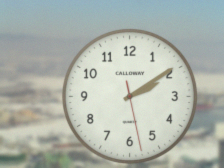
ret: 2:09:28
